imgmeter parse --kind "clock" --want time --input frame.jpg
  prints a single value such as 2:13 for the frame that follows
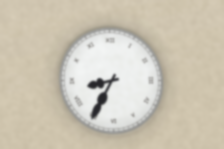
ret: 8:35
